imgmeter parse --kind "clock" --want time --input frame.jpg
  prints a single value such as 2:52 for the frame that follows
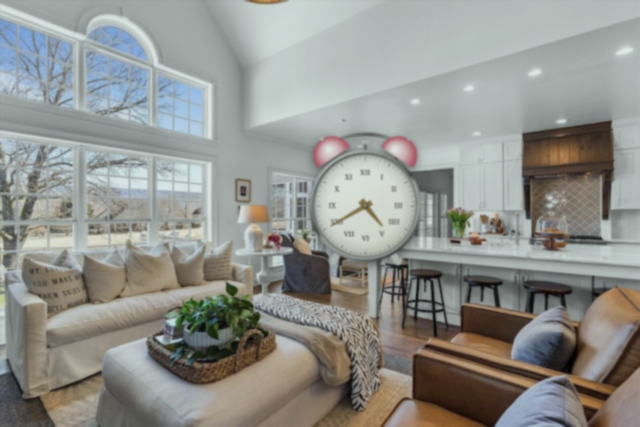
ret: 4:40
